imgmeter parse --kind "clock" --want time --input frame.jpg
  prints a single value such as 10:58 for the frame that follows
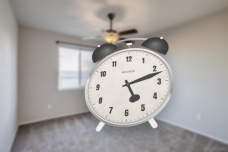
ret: 5:12
